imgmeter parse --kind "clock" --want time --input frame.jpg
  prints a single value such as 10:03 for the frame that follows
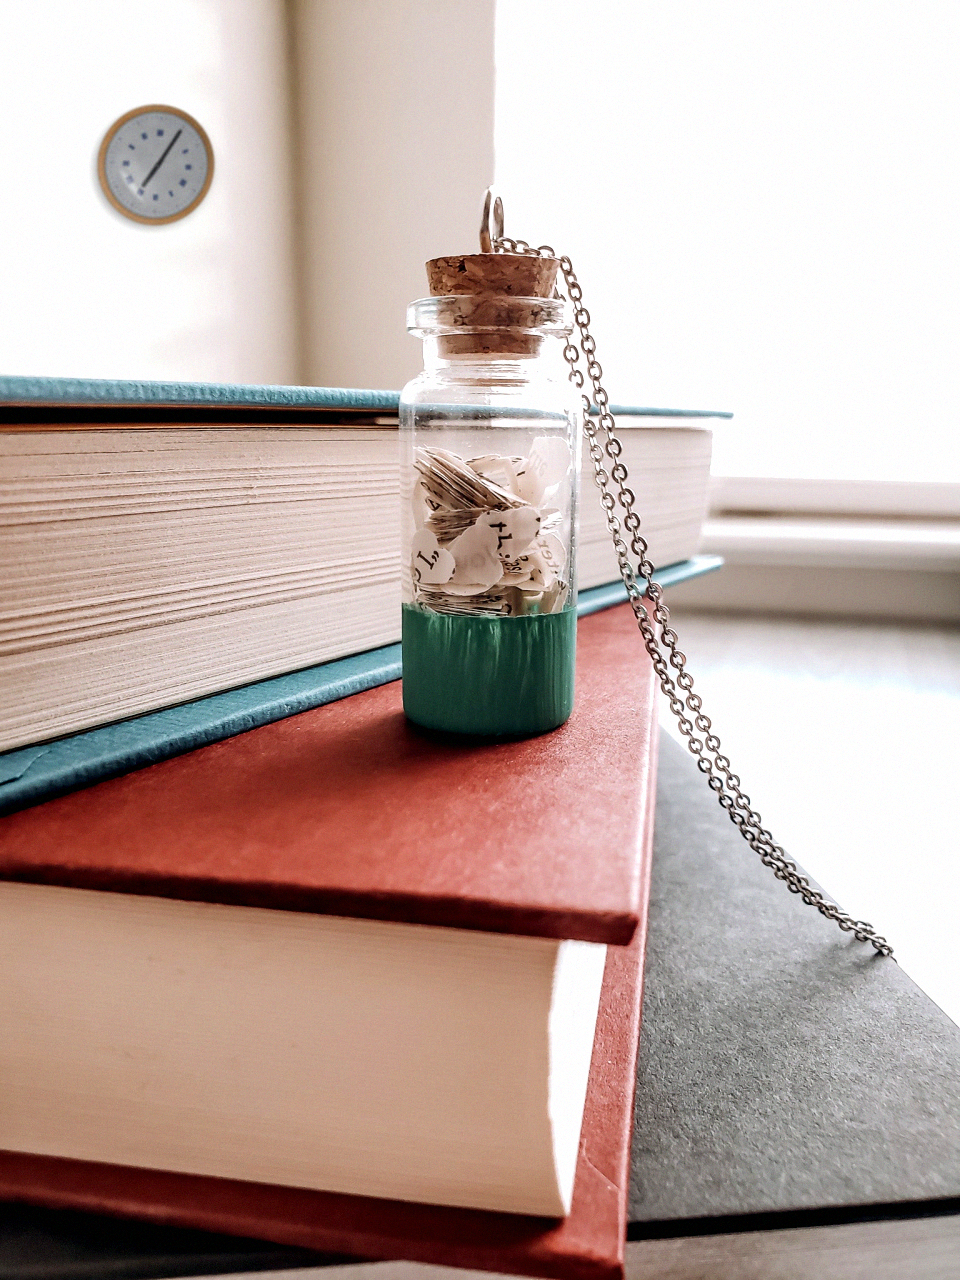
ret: 7:05
